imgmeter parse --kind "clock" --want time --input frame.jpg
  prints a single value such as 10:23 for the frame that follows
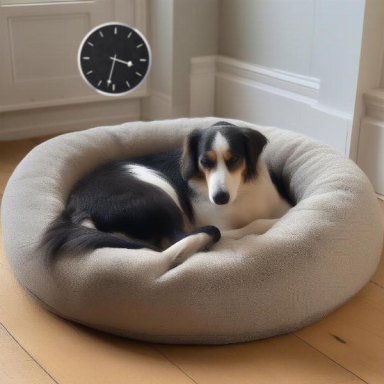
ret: 3:32
